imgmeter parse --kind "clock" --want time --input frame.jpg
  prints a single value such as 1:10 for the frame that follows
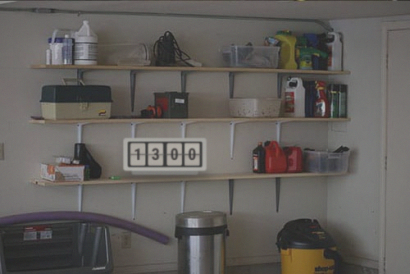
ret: 13:00
